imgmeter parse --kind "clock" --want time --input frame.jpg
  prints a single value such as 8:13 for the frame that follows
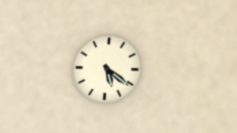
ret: 5:21
